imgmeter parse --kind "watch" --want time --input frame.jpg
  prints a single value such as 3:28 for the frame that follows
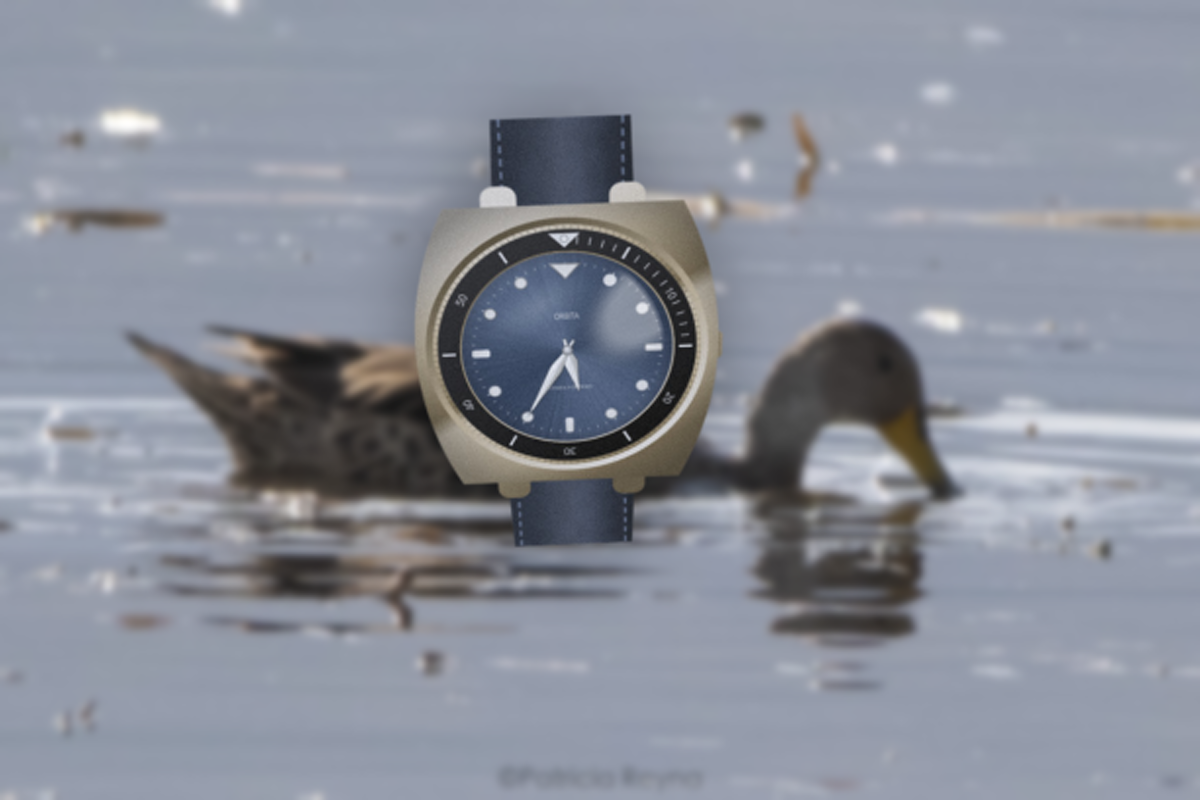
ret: 5:35
